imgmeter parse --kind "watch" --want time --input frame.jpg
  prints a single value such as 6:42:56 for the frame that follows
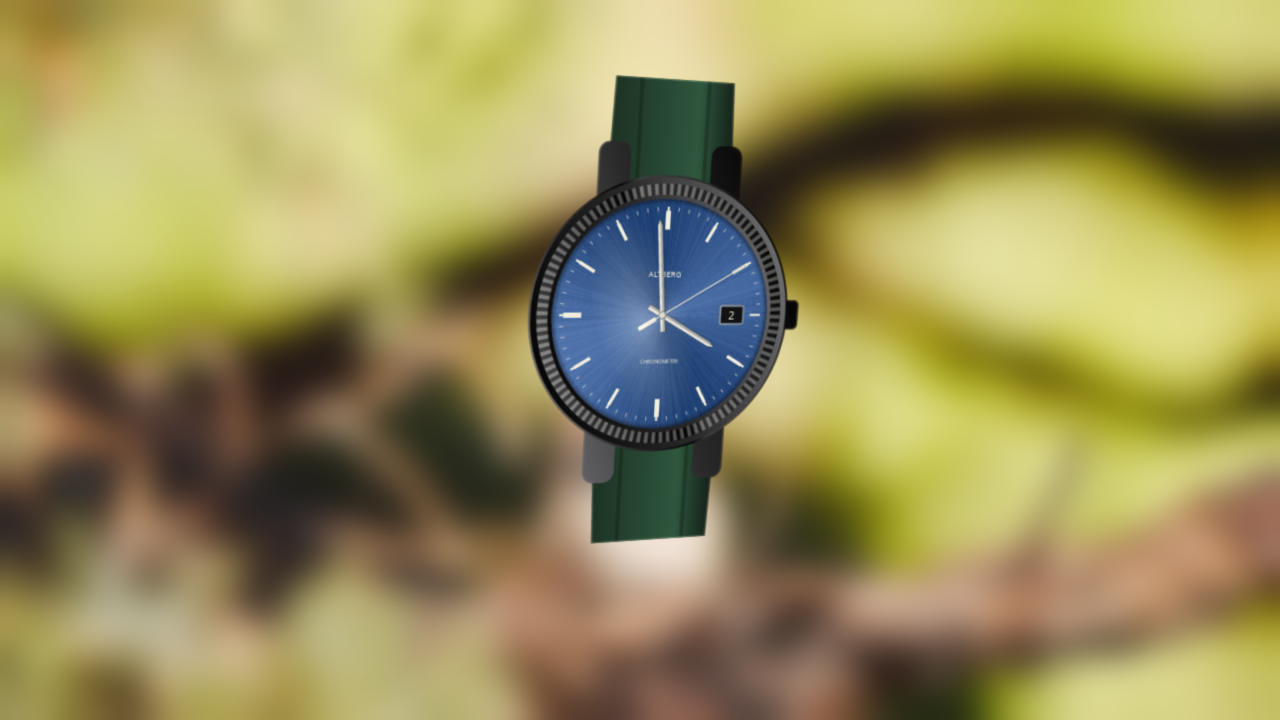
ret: 3:59:10
